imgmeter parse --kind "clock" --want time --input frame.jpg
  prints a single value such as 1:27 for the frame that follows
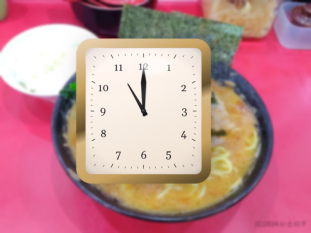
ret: 11:00
